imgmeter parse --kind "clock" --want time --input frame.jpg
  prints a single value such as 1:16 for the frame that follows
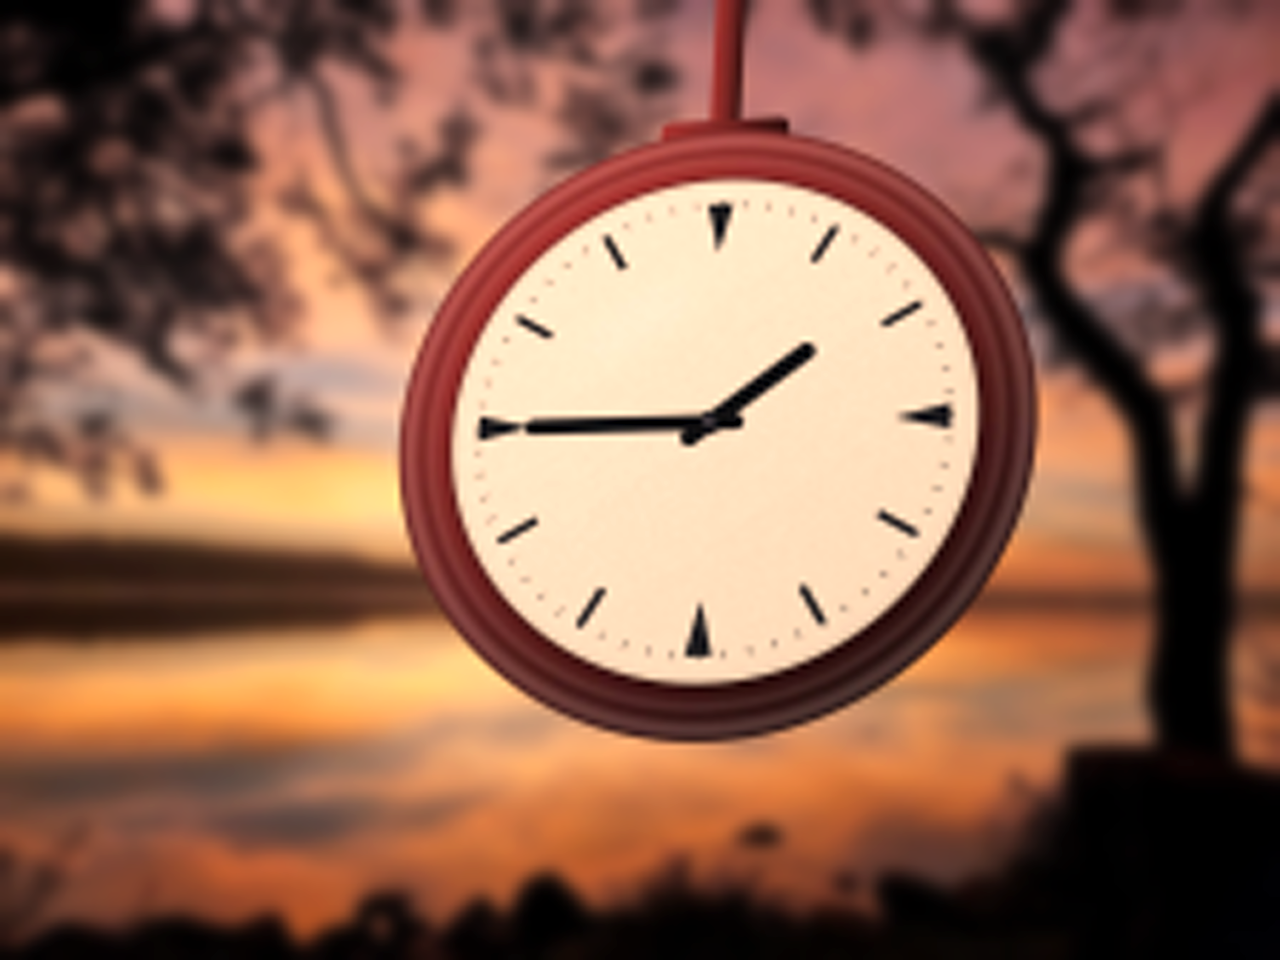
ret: 1:45
